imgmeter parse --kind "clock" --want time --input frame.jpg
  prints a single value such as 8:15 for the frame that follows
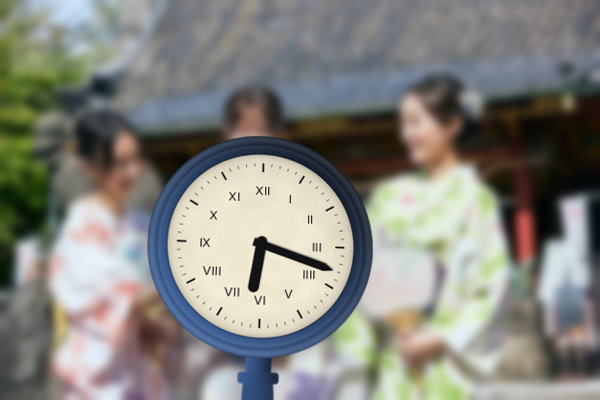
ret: 6:18
